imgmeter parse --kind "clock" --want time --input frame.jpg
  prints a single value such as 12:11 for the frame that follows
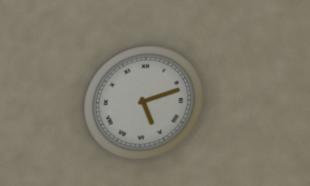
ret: 5:12
